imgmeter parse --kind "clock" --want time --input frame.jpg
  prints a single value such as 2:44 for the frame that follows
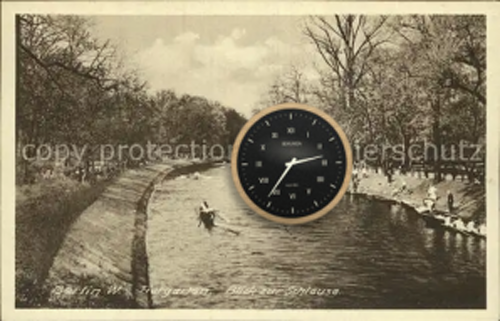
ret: 2:36
